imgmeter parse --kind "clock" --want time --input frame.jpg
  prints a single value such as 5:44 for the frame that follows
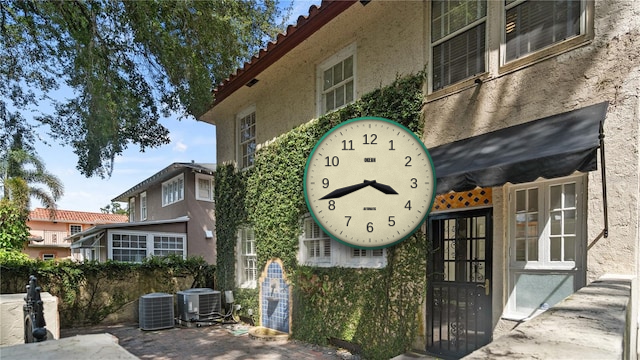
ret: 3:42
